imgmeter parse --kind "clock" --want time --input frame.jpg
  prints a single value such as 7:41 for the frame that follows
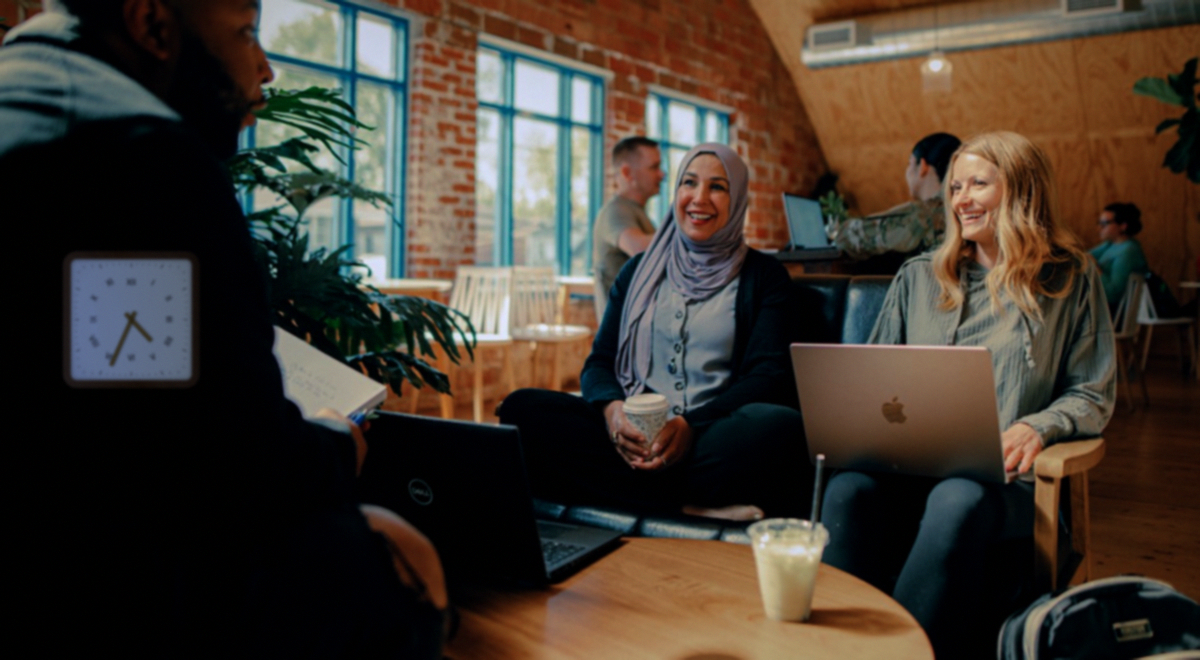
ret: 4:34
